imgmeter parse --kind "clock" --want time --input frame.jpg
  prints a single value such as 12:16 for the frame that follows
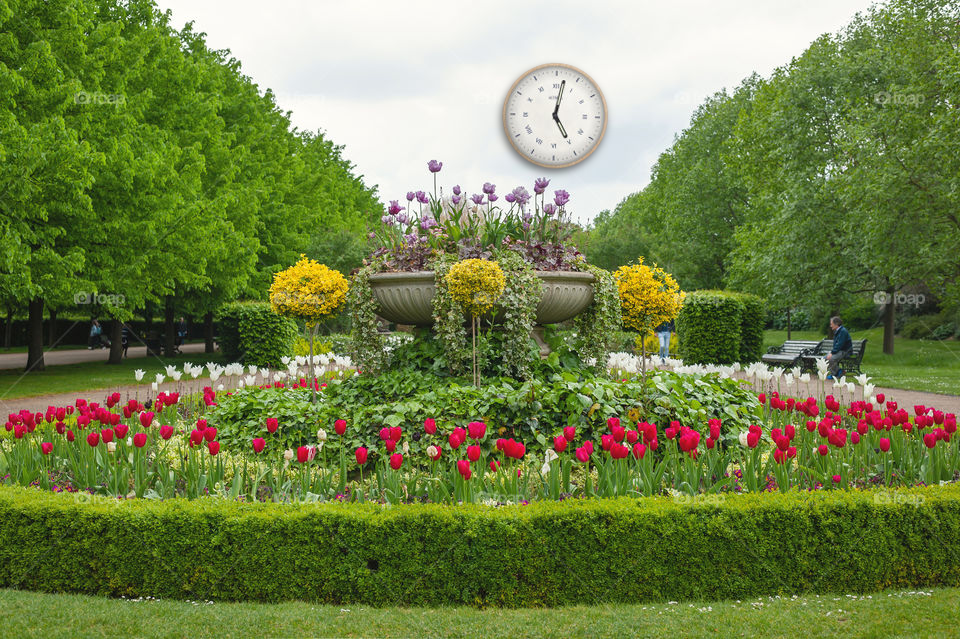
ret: 5:02
